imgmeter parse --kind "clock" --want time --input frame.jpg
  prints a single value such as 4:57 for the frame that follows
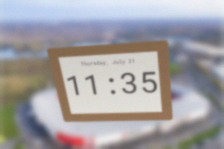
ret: 11:35
